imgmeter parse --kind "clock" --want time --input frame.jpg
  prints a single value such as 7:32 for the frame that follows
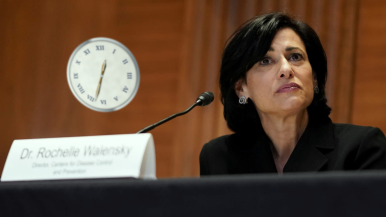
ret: 12:33
